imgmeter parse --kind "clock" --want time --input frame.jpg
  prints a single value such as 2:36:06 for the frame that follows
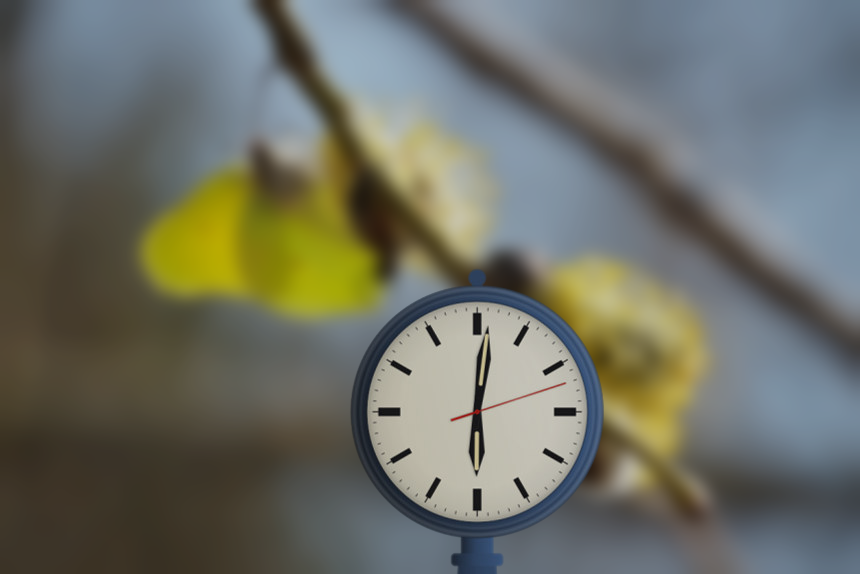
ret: 6:01:12
